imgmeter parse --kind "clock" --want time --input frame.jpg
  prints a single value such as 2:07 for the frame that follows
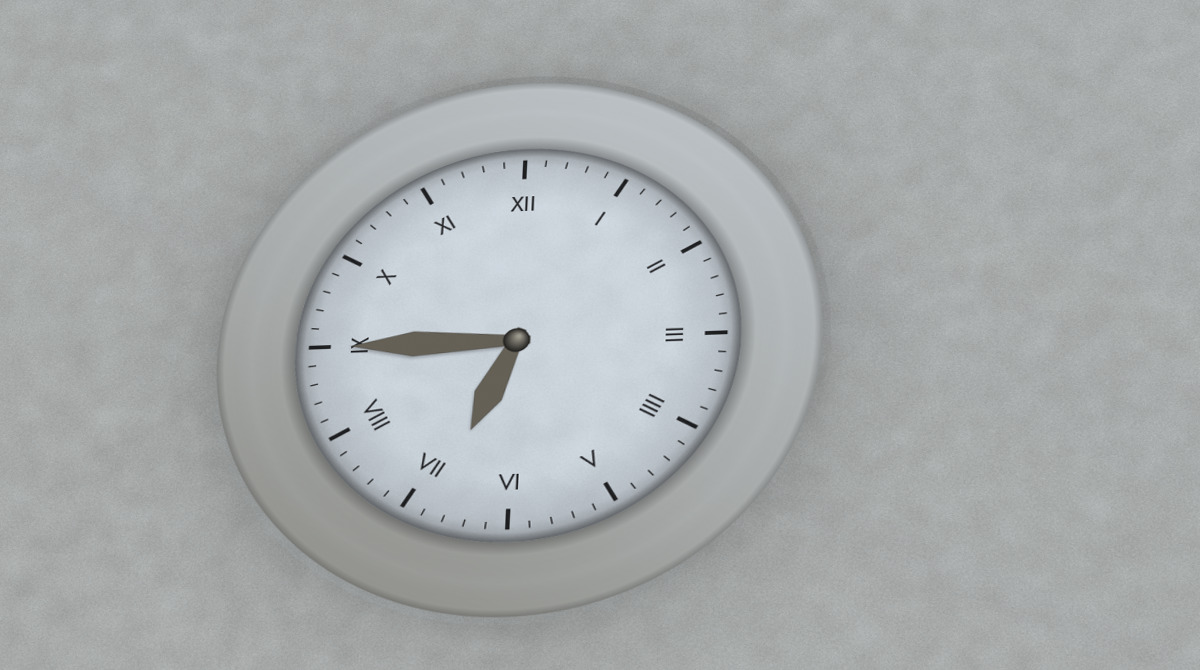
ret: 6:45
